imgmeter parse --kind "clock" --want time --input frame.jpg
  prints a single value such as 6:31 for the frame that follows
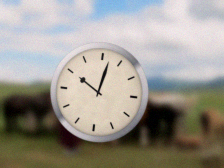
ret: 10:02
